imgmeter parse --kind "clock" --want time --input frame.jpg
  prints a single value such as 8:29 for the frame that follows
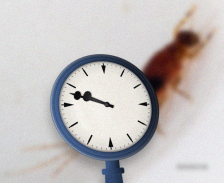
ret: 9:48
